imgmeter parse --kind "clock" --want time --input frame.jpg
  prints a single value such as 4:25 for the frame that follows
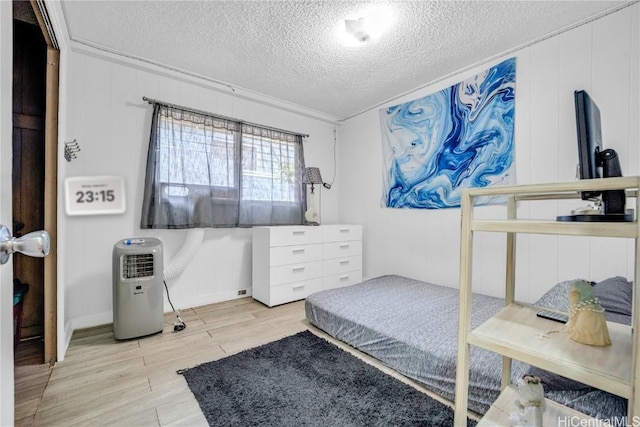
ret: 23:15
